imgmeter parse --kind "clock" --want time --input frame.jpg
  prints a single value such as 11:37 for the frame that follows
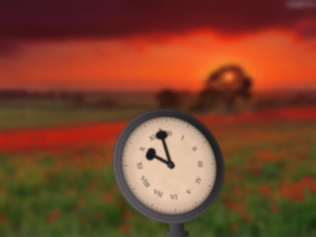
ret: 9:58
